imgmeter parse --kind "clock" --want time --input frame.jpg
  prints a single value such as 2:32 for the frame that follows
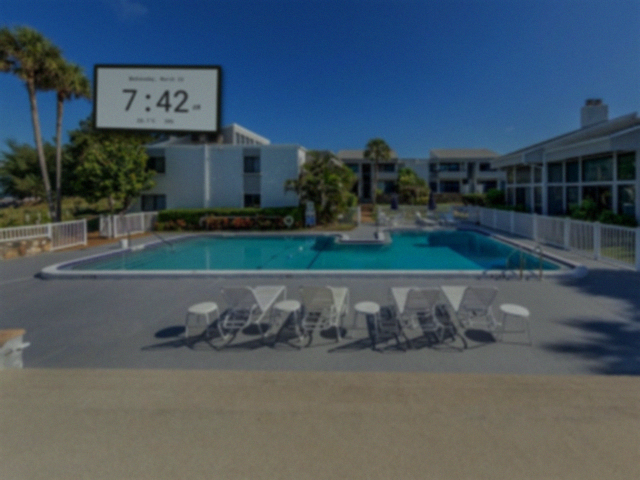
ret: 7:42
